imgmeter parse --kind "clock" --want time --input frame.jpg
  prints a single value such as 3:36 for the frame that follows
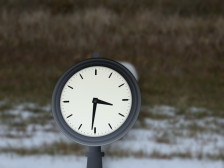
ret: 3:31
